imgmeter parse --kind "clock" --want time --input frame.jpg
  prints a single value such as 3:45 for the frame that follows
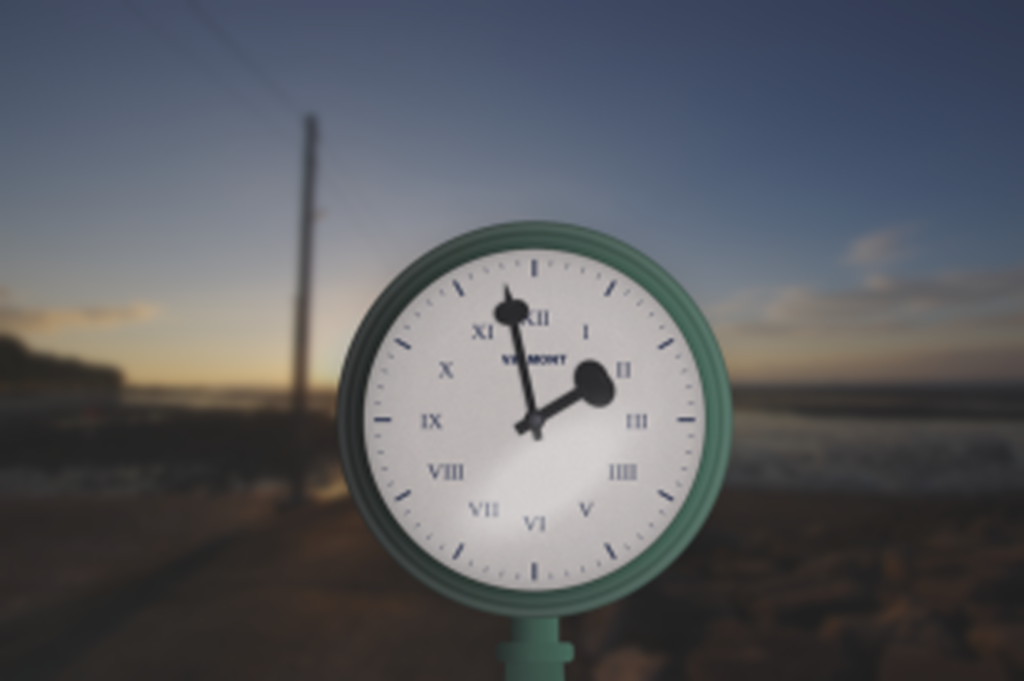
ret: 1:58
